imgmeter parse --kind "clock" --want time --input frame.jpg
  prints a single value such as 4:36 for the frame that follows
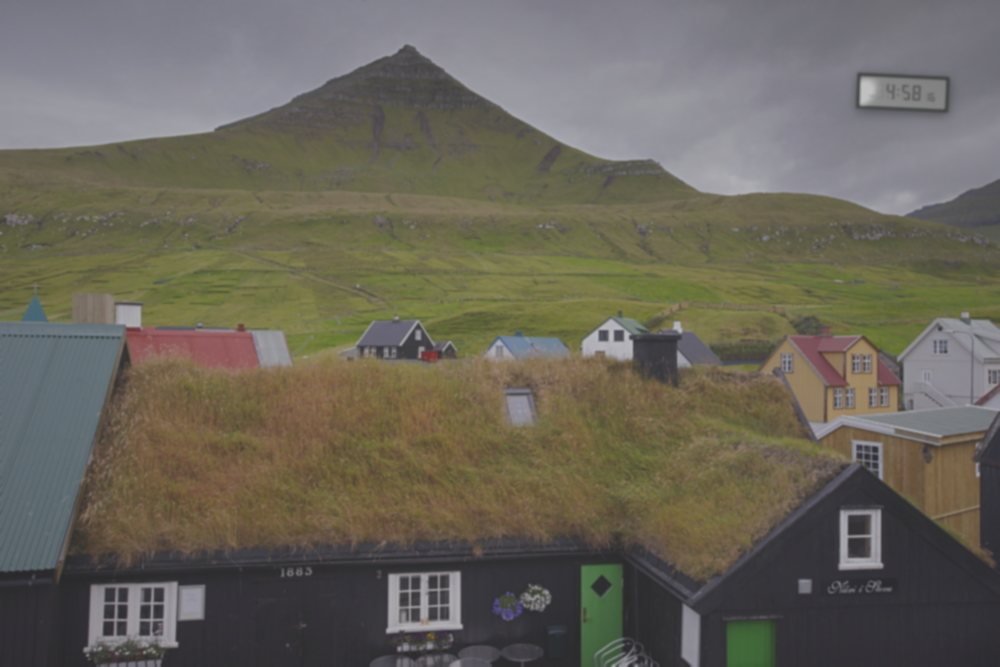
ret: 4:58
